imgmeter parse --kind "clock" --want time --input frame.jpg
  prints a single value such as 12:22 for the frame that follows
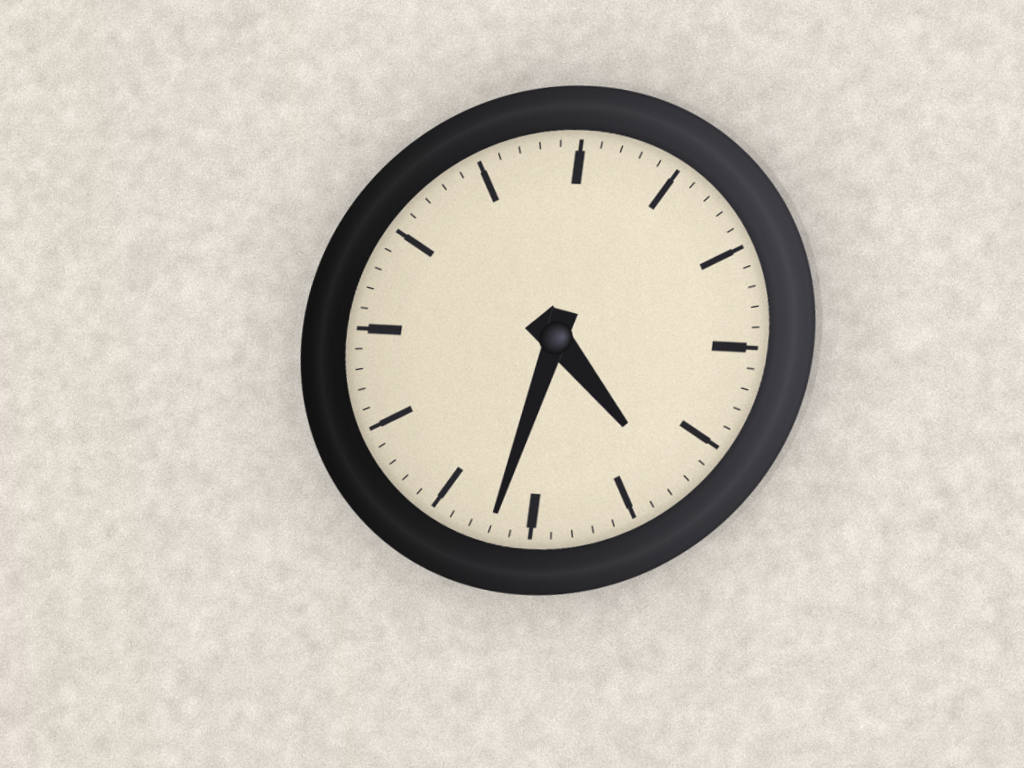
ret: 4:32
